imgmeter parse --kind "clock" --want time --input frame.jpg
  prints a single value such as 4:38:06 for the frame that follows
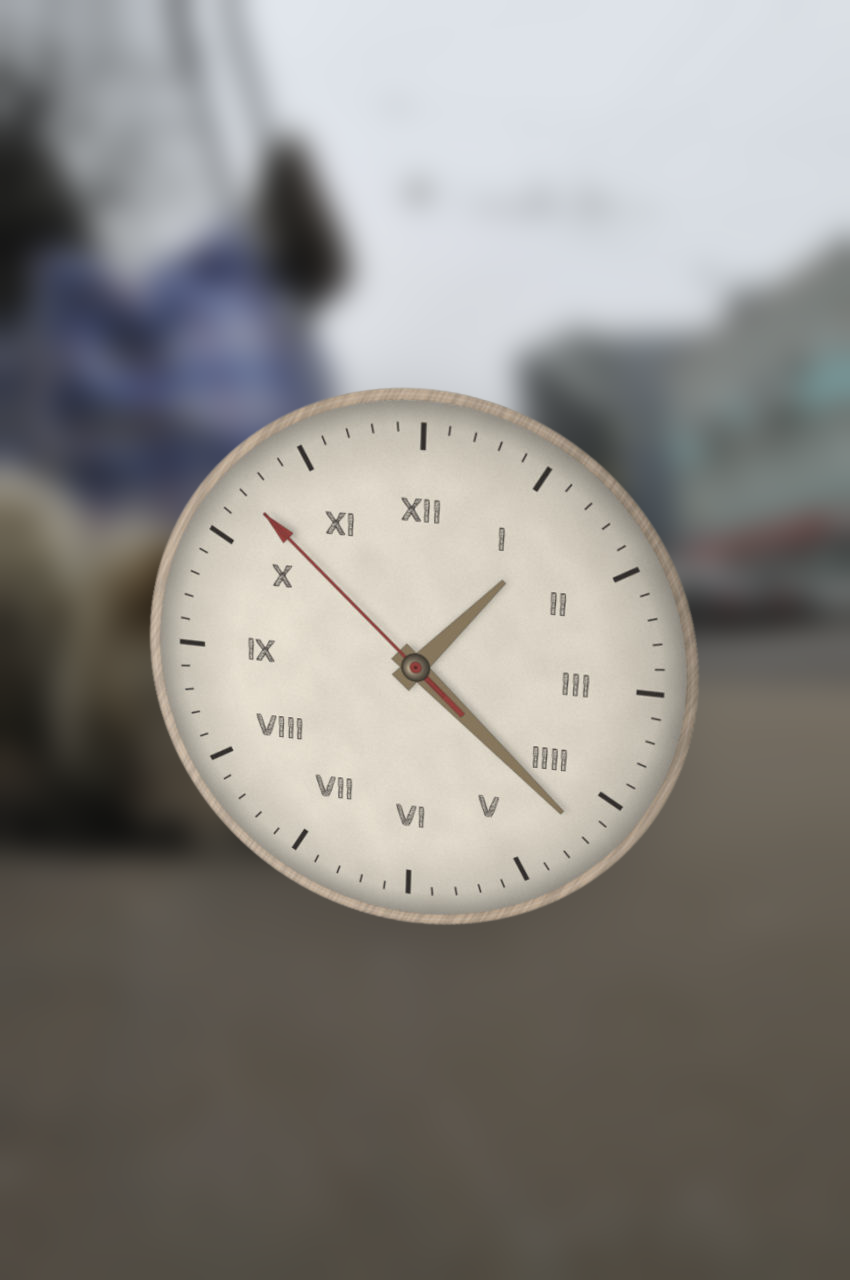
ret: 1:21:52
